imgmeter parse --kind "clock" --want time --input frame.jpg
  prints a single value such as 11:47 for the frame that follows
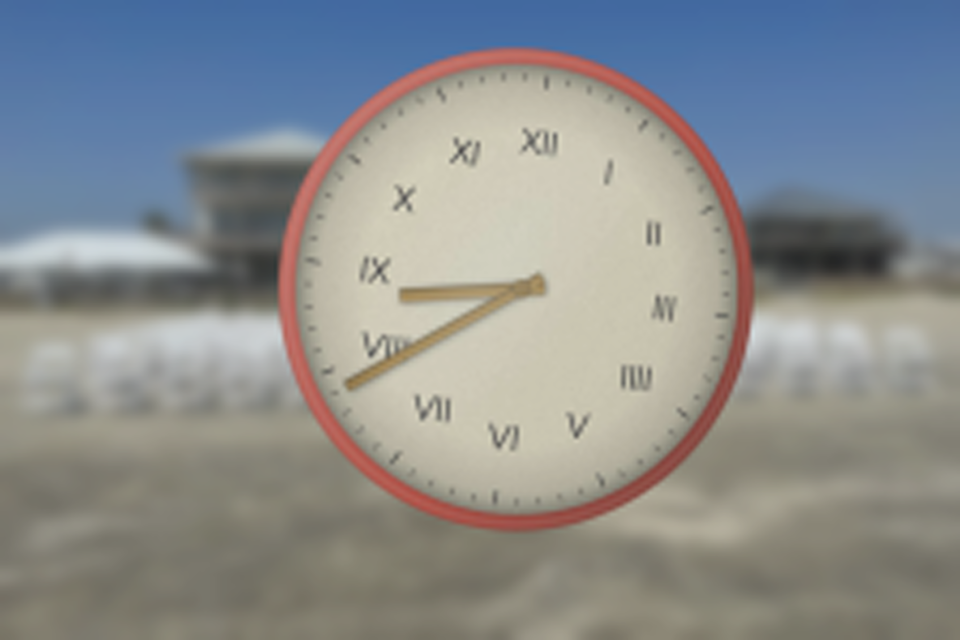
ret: 8:39
